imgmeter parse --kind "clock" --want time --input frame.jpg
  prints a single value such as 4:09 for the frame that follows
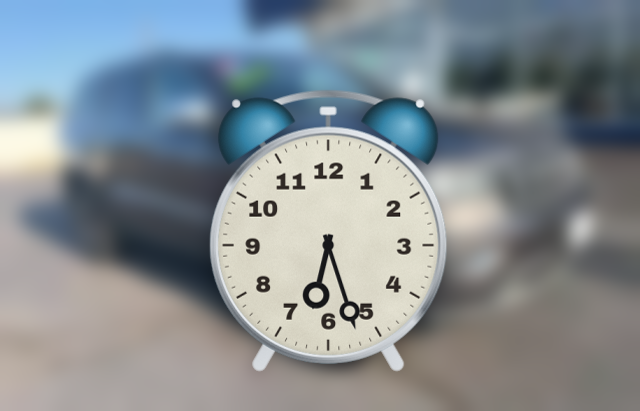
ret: 6:27
